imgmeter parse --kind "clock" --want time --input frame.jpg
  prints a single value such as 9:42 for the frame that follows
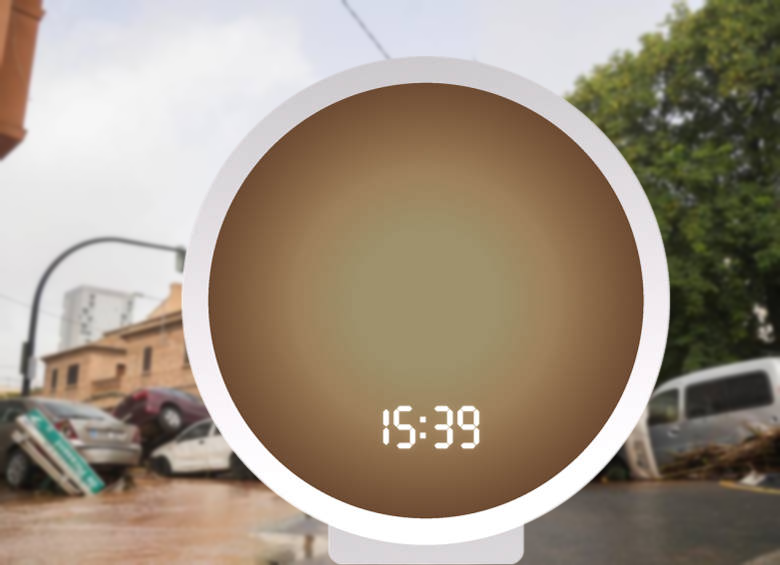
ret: 15:39
